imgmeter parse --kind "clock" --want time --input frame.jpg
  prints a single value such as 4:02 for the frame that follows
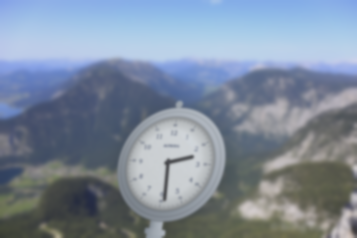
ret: 2:29
